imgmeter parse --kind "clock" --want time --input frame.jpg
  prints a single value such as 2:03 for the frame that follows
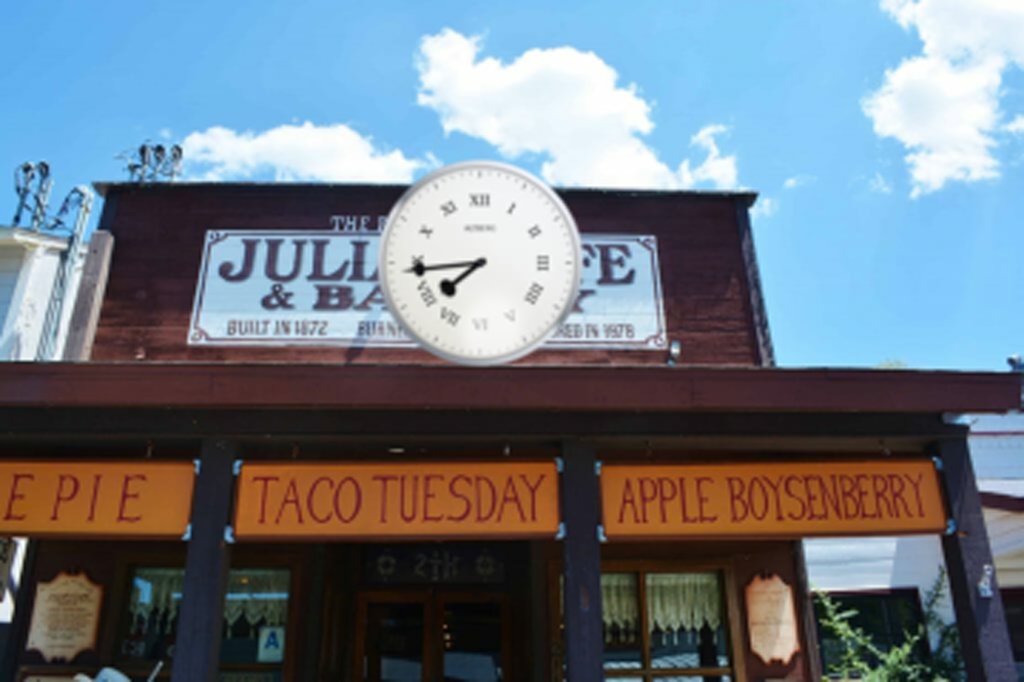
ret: 7:44
